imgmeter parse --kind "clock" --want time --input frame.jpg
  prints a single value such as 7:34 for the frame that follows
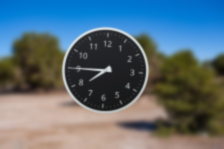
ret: 7:45
